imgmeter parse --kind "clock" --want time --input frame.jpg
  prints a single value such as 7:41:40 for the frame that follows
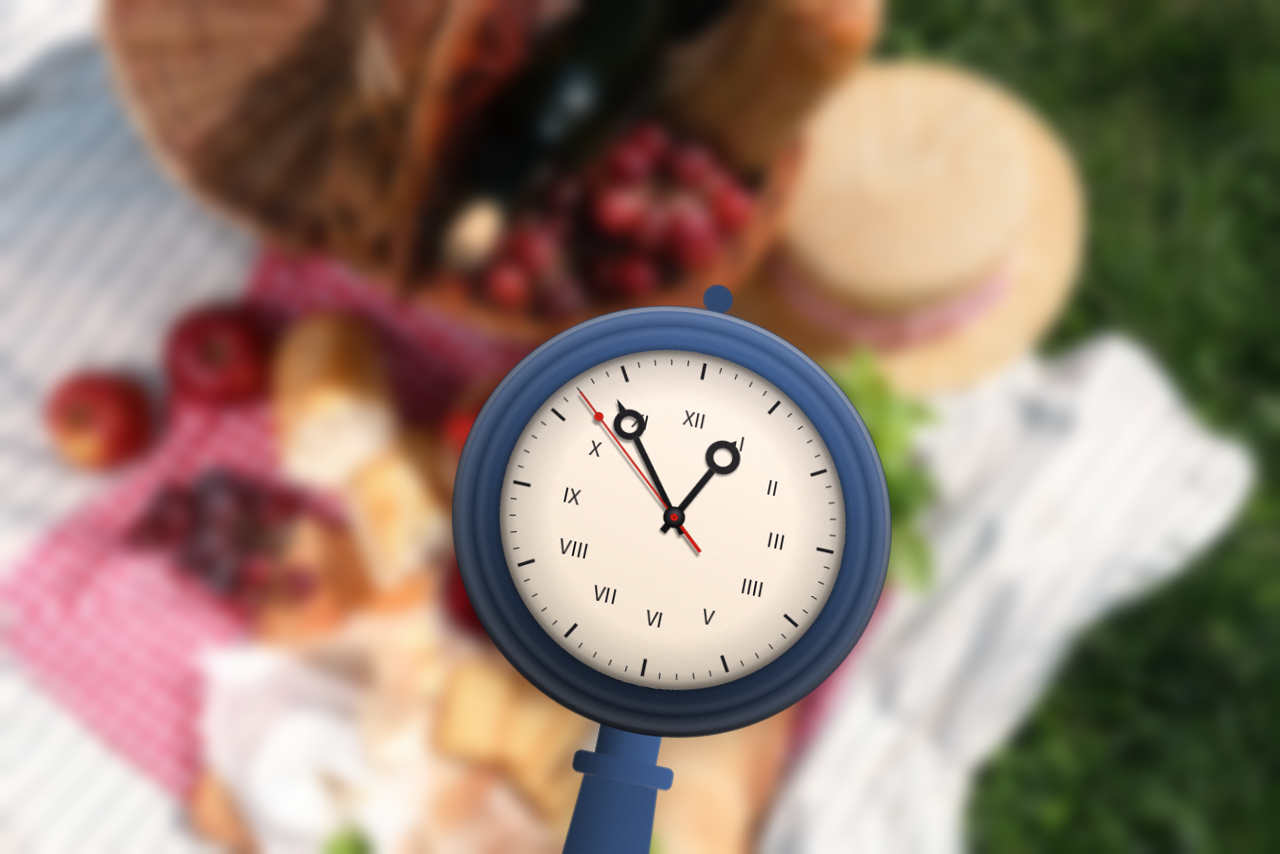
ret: 12:53:52
